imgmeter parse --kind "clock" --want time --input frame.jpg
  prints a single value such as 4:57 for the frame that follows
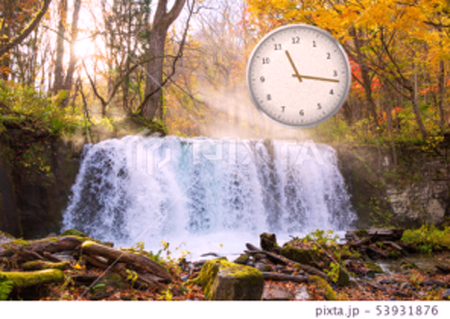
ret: 11:17
